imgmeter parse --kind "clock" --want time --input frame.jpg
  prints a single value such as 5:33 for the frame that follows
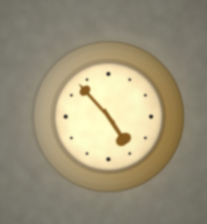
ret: 4:53
